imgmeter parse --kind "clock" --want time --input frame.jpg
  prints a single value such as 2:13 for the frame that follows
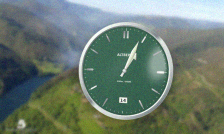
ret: 1:04
